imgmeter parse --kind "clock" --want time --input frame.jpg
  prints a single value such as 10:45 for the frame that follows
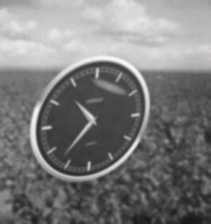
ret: 10:37
